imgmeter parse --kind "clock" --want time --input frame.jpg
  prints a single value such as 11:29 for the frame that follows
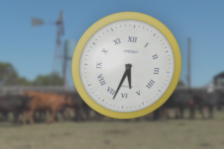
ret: 5:33
